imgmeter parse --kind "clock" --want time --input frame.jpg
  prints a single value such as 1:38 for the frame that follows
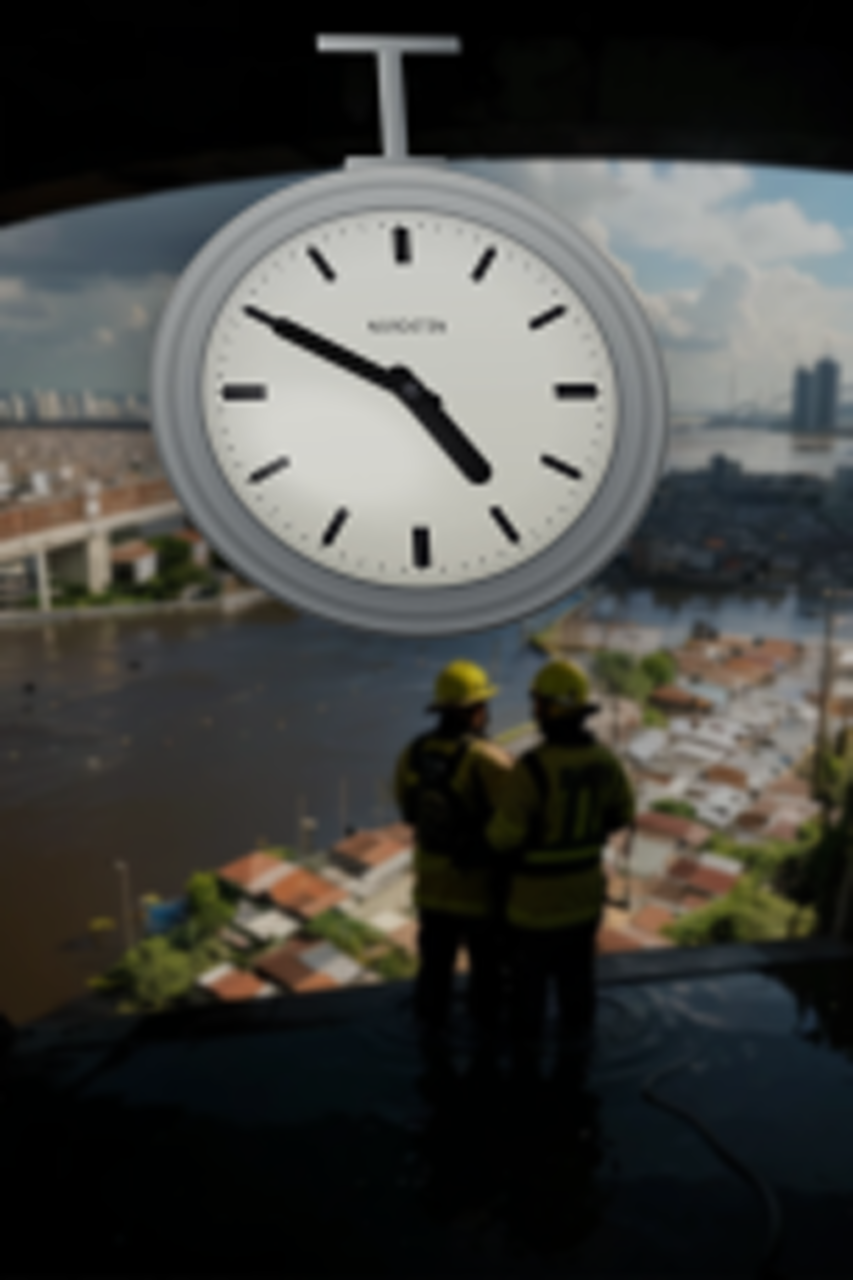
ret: 4:50
